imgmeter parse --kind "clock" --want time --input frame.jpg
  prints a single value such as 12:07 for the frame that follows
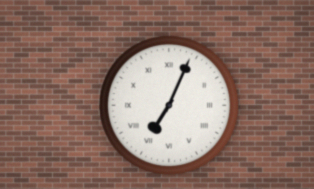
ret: 7:04
